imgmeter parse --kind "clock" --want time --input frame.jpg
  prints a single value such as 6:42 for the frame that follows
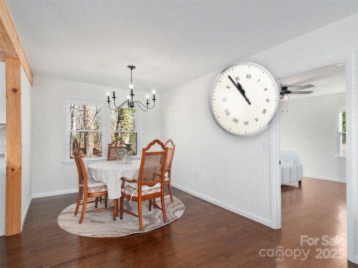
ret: 10:53
